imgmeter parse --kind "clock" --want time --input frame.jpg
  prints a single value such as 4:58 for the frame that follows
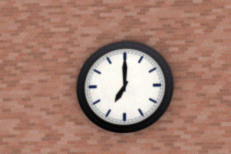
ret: 7:00
